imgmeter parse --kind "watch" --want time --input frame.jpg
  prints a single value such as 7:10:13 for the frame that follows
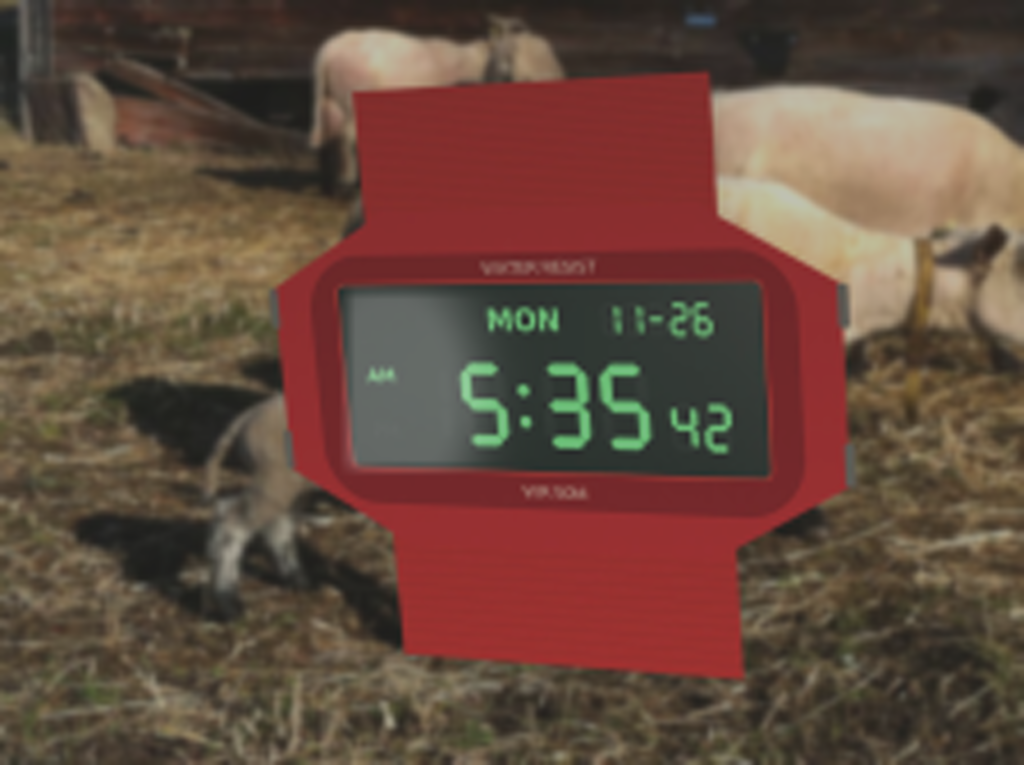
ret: 5:35:42
